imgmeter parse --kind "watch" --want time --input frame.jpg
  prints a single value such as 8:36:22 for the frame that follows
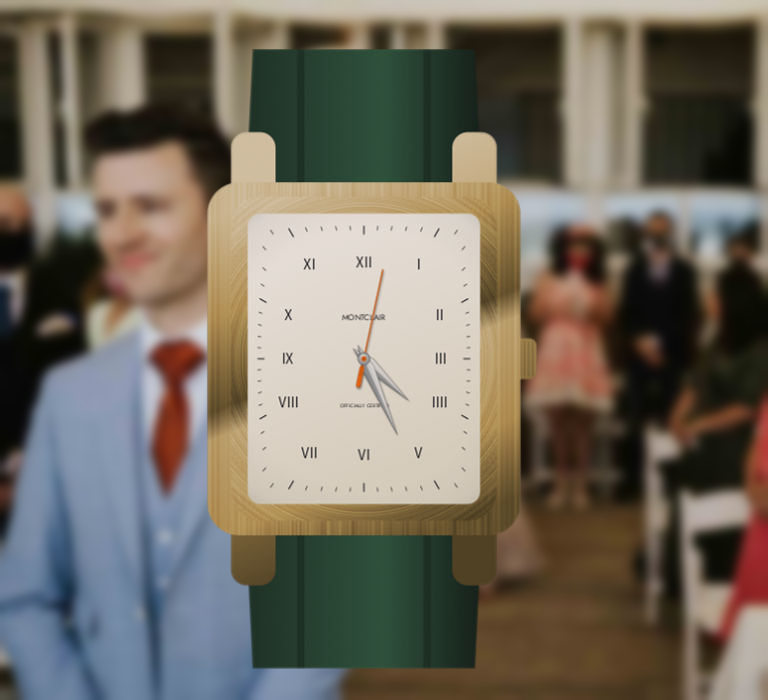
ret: 4:26:02
